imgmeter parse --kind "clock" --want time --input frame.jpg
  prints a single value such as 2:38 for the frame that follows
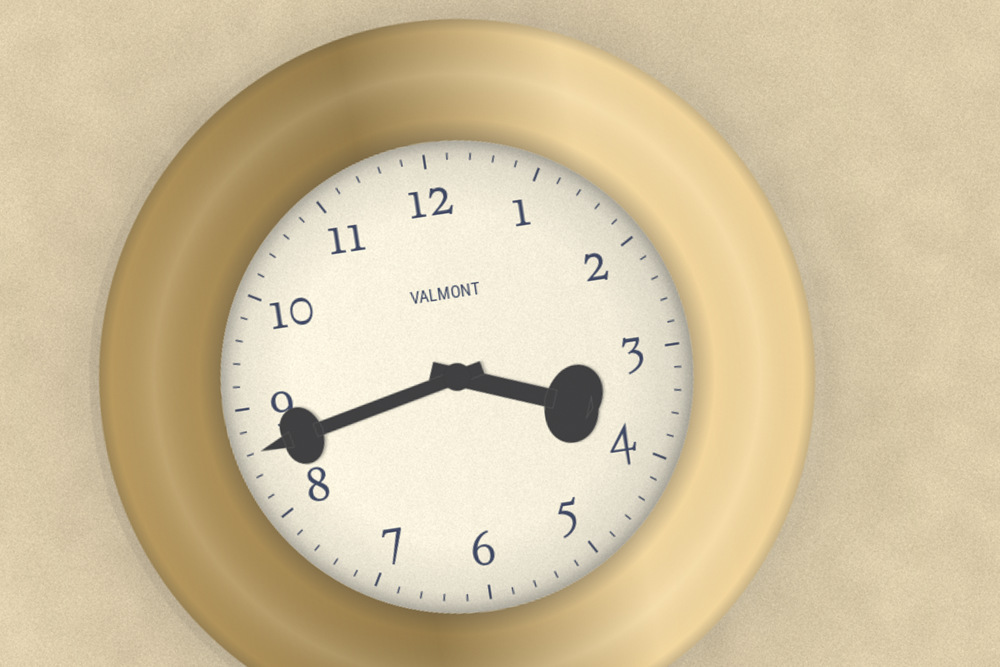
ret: 3:43
